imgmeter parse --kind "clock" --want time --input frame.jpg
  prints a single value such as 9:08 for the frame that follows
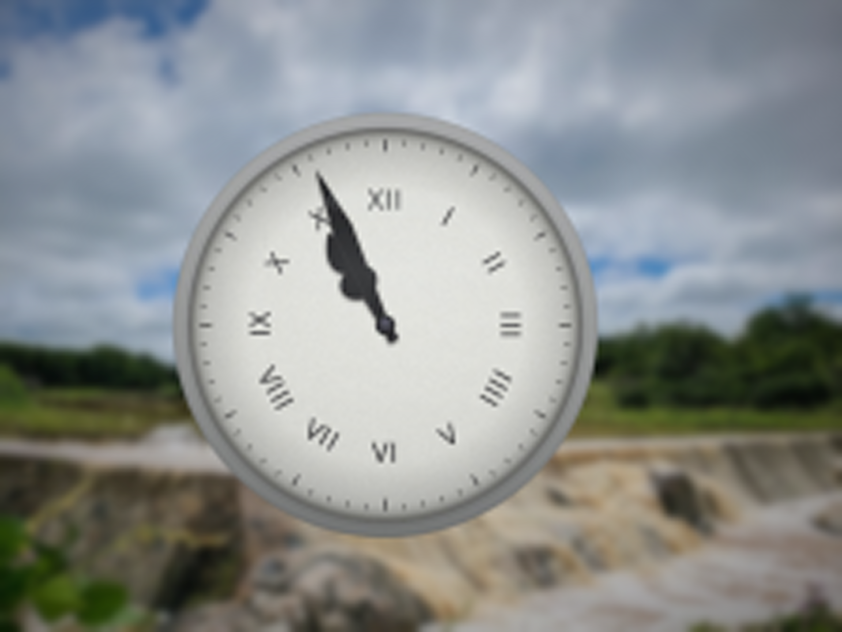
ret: 10:56
